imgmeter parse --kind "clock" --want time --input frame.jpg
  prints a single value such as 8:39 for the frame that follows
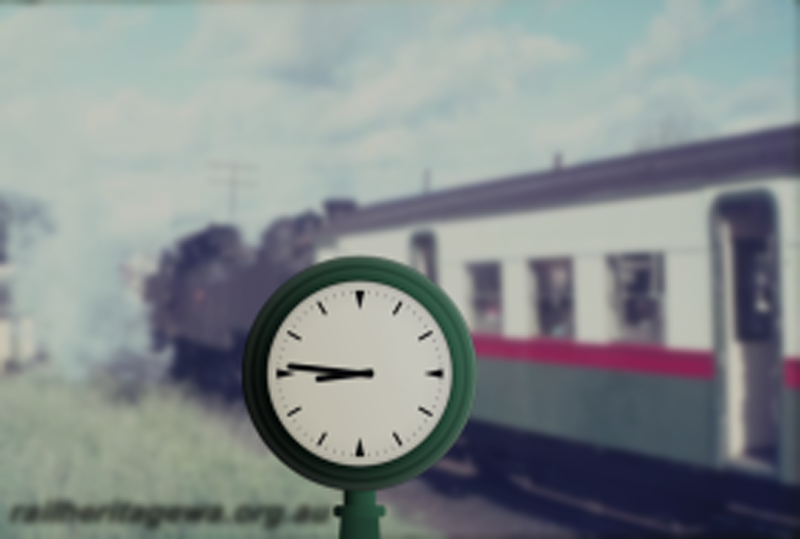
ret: 8:46
